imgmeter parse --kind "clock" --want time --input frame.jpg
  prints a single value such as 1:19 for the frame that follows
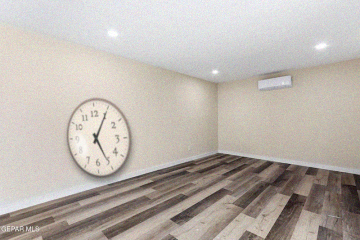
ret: 5:05
